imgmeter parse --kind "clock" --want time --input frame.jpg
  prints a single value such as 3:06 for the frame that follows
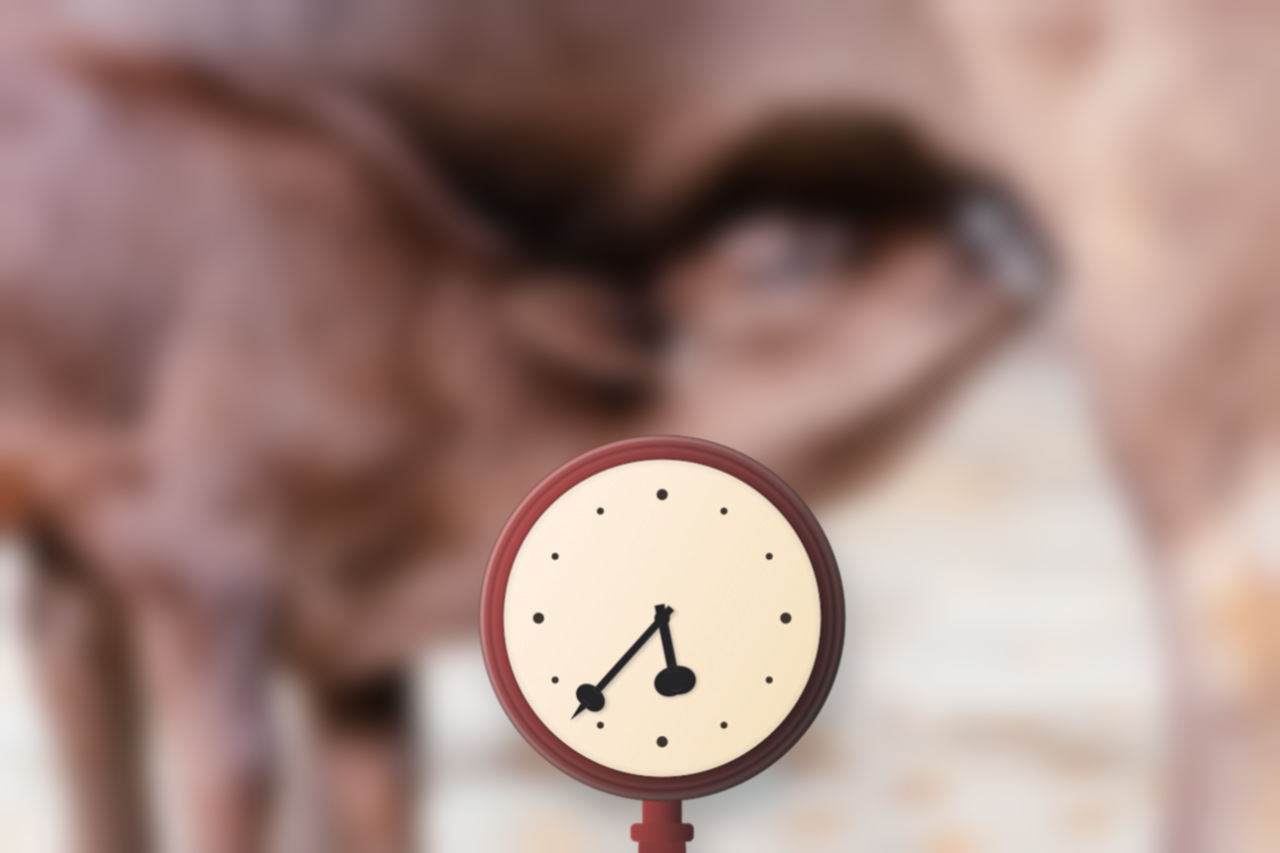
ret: 5:37
